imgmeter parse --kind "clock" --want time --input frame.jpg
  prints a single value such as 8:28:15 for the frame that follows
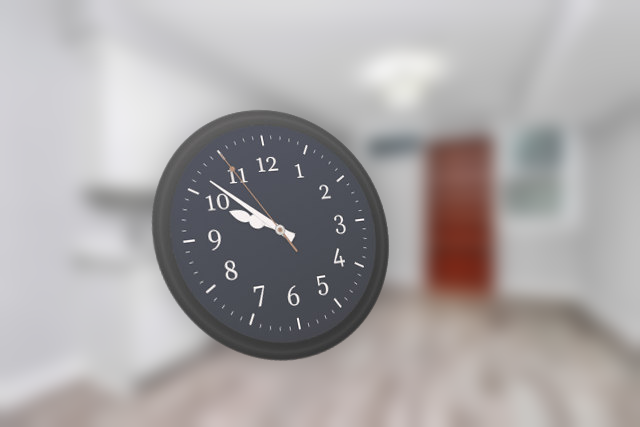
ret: 9:51:55
